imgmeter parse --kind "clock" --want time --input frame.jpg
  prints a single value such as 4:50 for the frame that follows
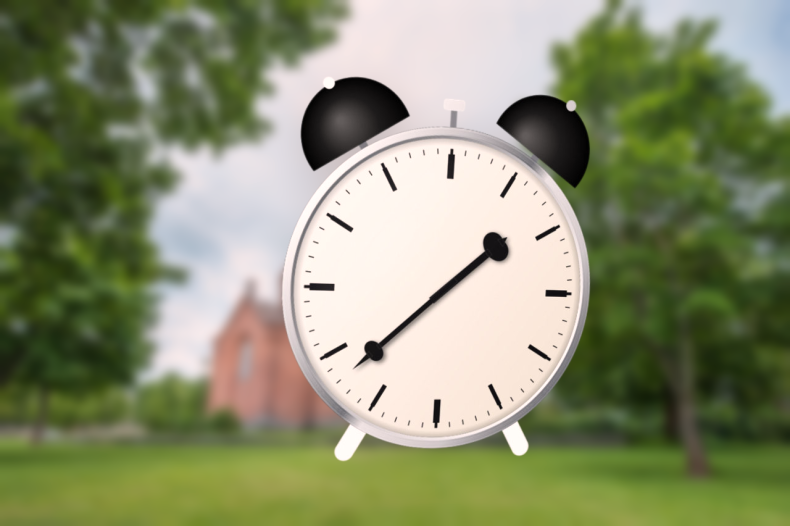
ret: 1:38
